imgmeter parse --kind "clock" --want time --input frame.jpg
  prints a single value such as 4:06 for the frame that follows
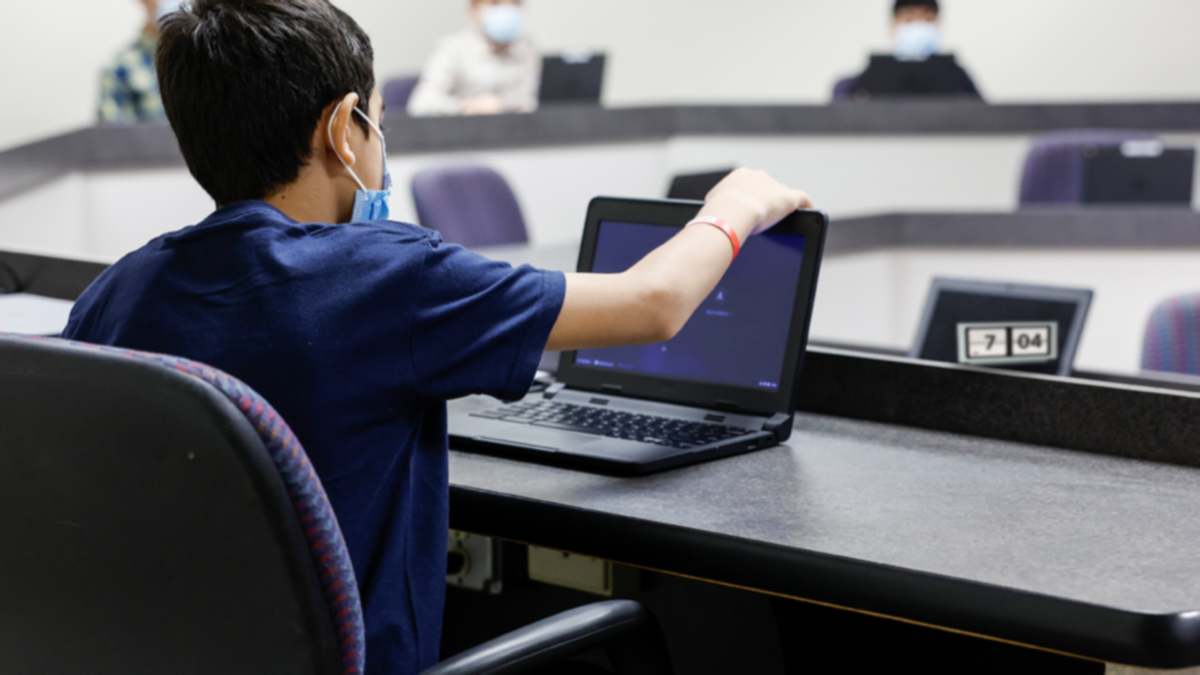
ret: 7:04
